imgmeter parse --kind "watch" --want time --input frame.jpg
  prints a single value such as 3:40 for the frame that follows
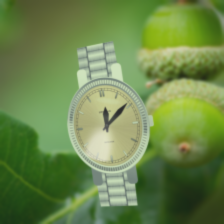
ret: 12:09
